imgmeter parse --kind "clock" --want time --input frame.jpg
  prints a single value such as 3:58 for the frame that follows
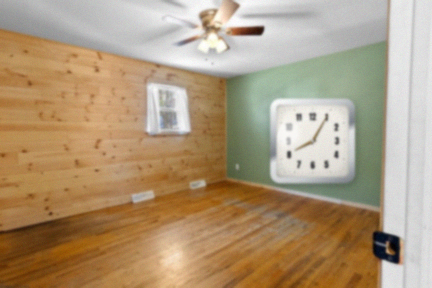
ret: 8:05
